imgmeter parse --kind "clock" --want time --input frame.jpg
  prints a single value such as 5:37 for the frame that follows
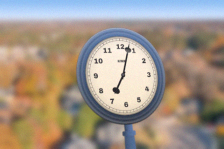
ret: 7:03
